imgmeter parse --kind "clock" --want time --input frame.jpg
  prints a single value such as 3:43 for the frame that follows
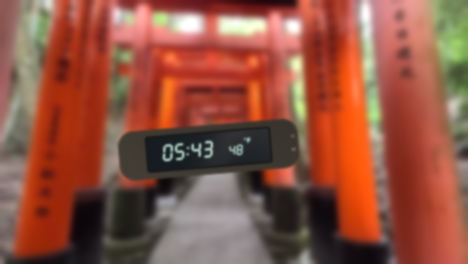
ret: 5:43
